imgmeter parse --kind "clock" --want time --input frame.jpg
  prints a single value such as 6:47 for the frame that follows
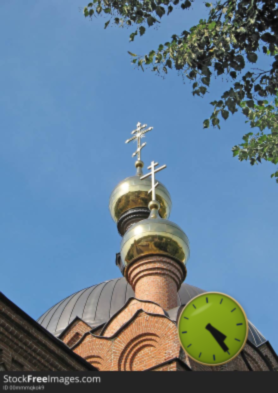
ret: 4:25
